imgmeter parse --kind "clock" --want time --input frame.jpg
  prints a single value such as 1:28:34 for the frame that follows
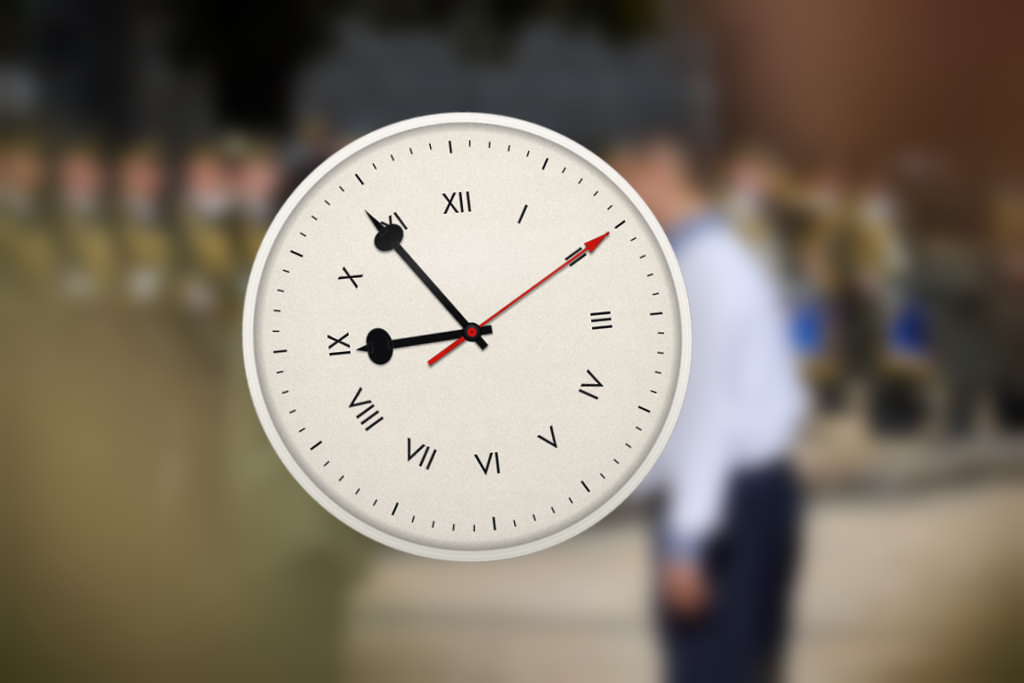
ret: 8:54:10
